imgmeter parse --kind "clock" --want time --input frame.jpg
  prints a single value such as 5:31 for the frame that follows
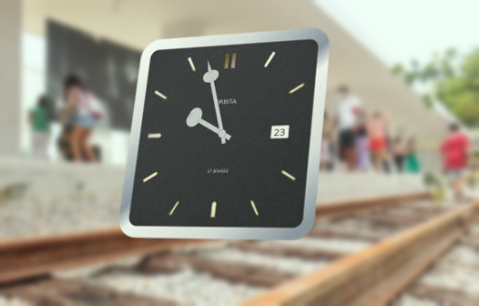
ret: 9:57
